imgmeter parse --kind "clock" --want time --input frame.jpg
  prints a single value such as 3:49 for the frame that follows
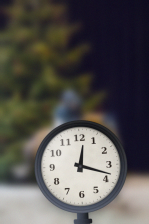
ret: 12:18
